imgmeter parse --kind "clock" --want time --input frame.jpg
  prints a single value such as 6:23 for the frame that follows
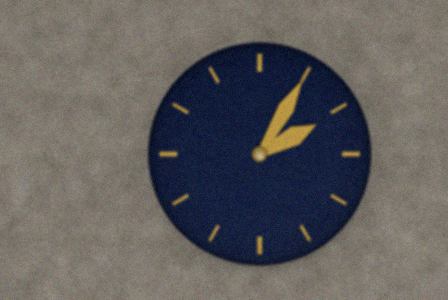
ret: 2:05
